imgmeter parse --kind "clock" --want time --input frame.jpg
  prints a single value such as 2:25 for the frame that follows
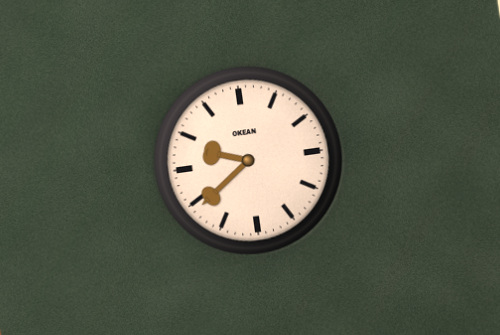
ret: 9:39
